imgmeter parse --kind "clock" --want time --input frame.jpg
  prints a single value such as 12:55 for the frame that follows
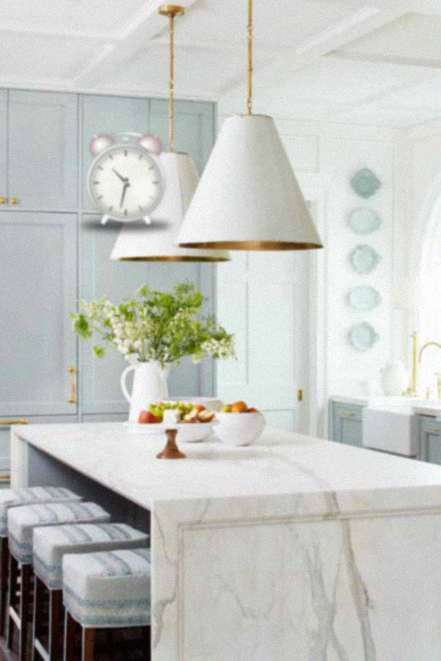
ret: 10:32
